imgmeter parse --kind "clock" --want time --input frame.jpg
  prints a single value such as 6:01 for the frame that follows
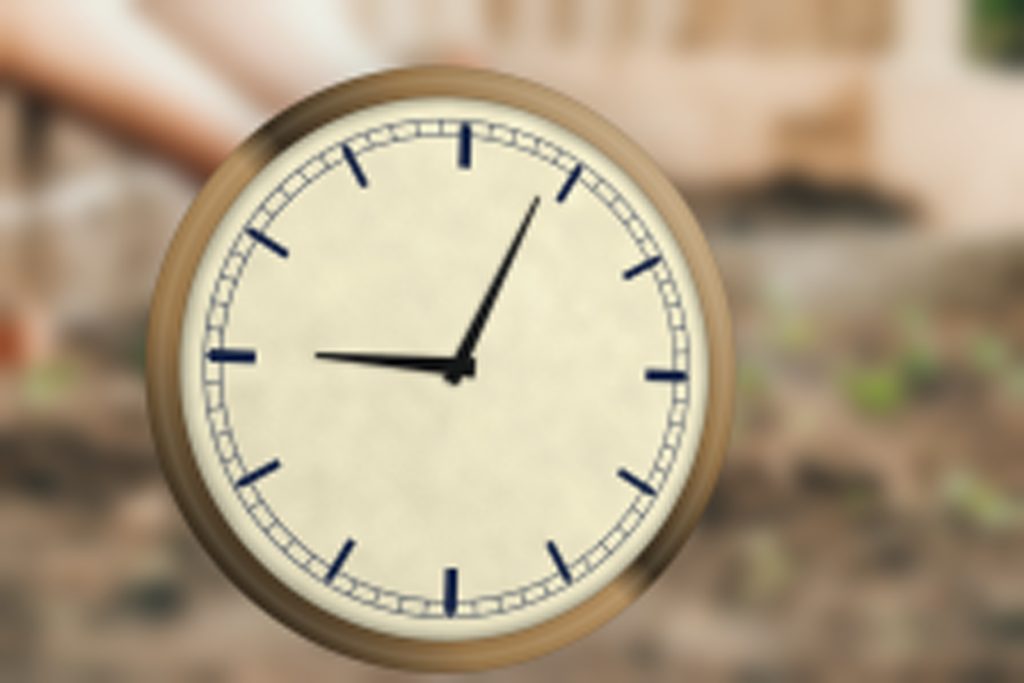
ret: 9:04
